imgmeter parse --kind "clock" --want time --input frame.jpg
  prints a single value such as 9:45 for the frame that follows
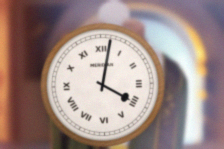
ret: 4:02
